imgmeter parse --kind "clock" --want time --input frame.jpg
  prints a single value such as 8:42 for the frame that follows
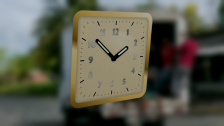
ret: 1:52
